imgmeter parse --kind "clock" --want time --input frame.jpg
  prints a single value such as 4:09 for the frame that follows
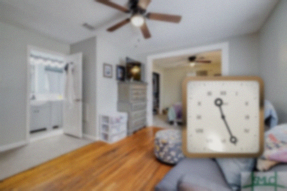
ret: 11:26
